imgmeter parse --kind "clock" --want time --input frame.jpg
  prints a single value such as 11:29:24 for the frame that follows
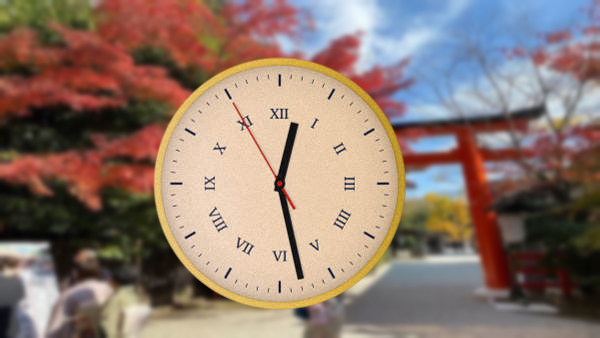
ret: 12:27:55
